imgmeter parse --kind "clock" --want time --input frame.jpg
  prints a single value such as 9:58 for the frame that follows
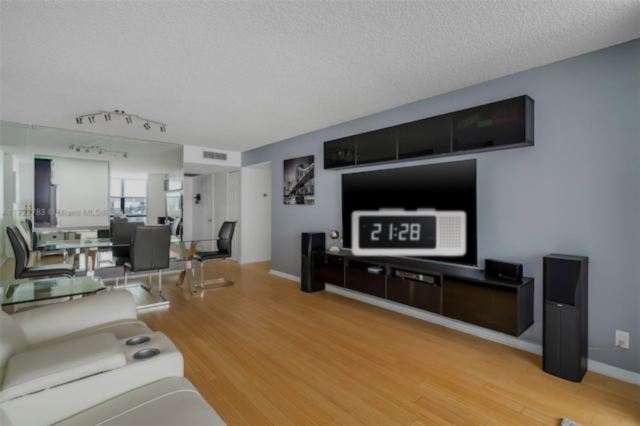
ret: 21:28
